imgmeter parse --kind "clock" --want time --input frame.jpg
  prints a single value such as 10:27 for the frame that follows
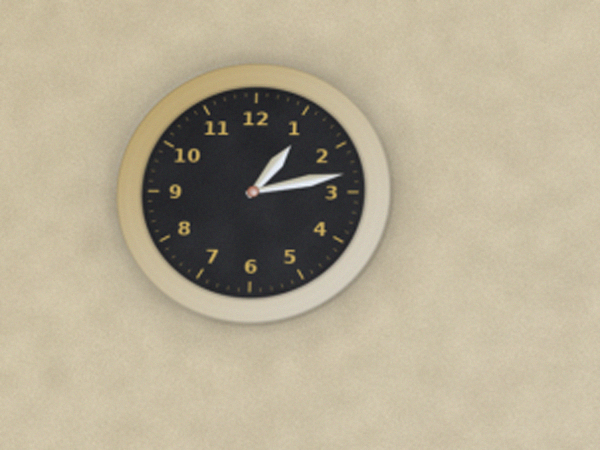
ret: 1:13
